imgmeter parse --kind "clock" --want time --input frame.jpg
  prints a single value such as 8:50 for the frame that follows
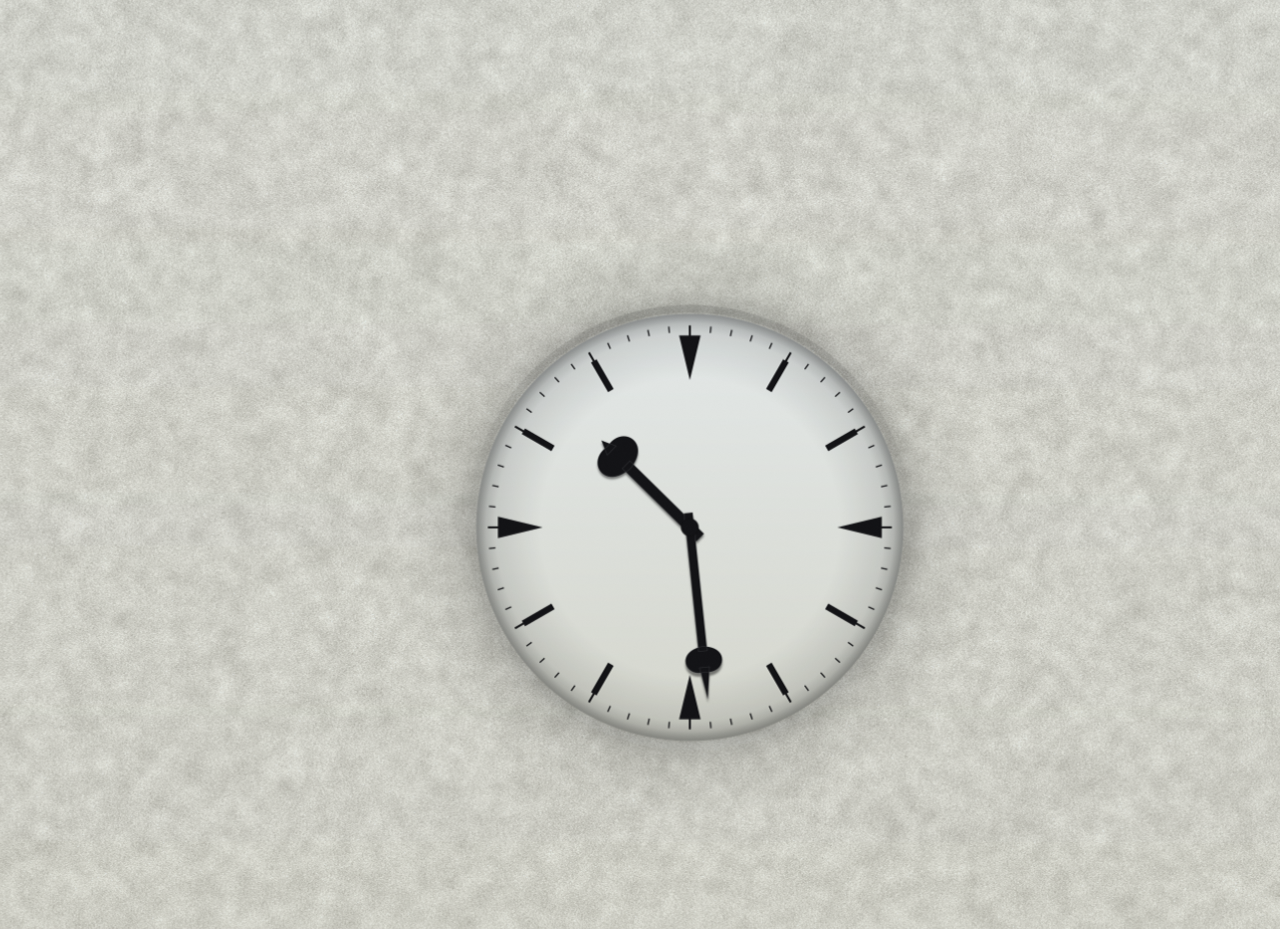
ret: 10:29
